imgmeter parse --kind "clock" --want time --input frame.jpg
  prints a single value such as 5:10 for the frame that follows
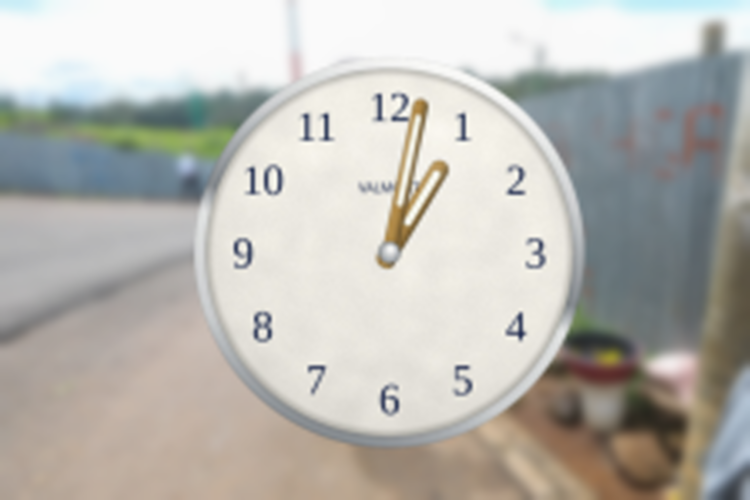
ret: 1:02
